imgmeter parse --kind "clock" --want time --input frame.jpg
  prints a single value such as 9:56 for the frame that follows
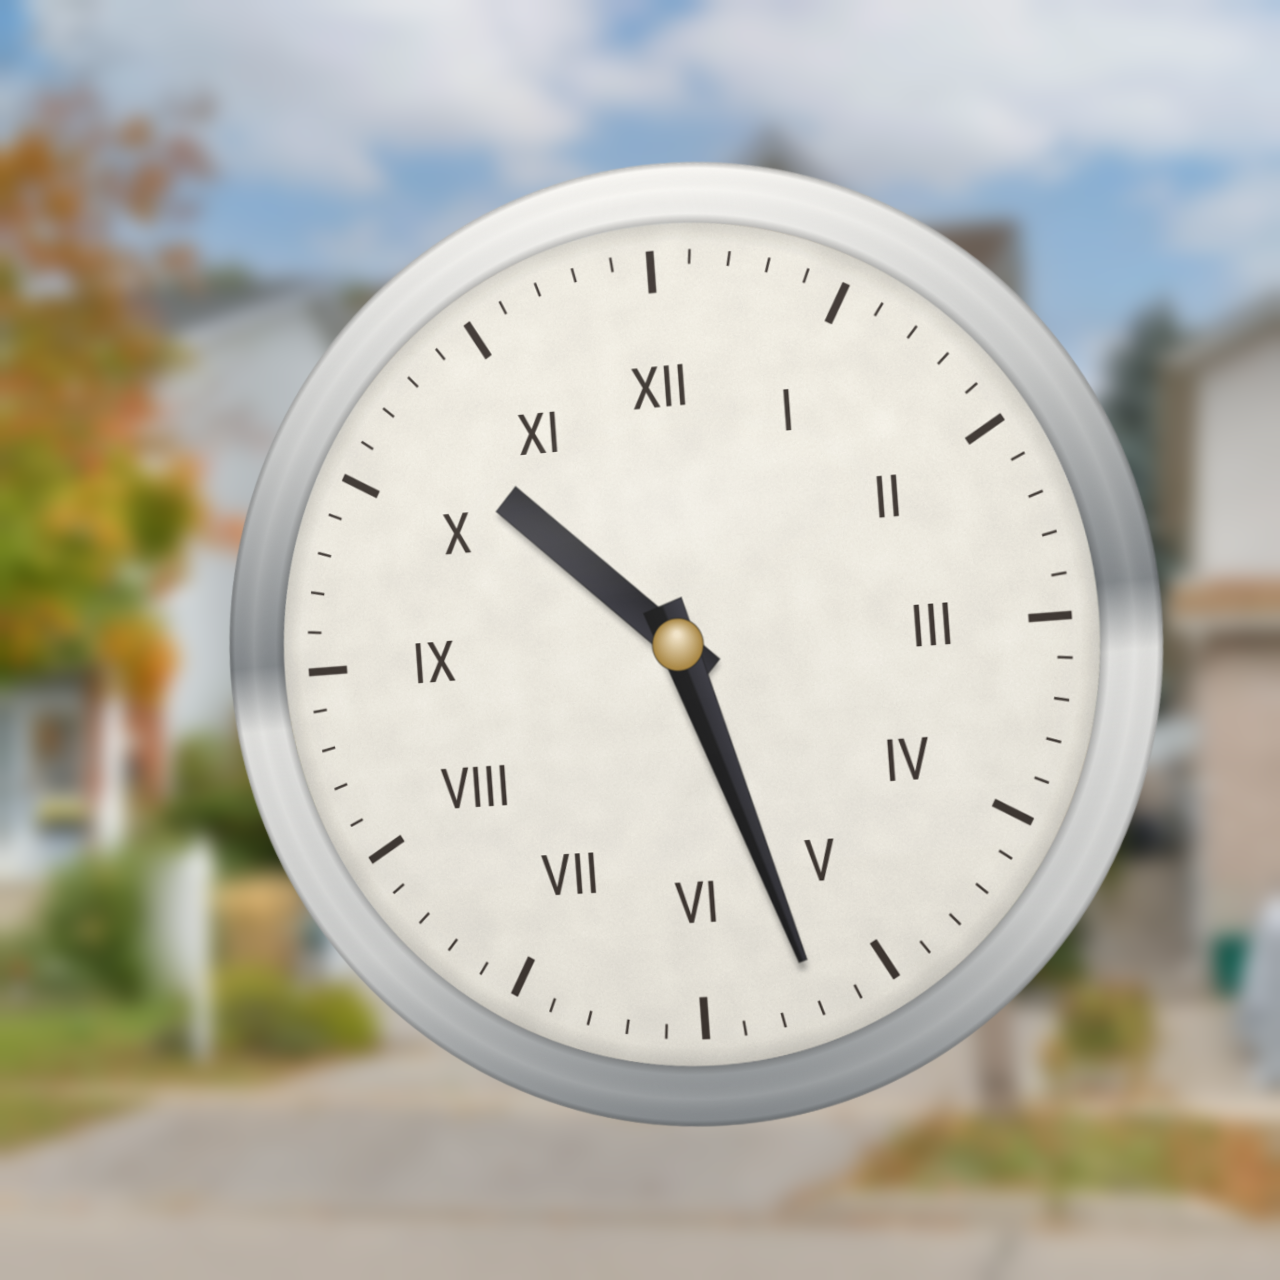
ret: 10:27
